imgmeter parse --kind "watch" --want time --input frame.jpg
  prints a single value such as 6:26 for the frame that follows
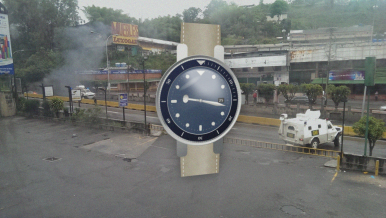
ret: 9:17
